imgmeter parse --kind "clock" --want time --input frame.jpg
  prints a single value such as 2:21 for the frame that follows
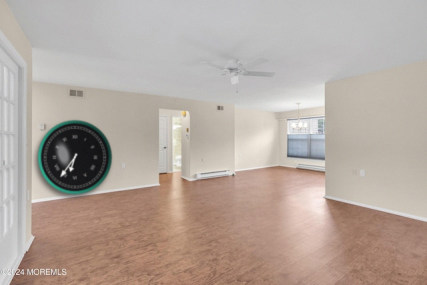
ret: 6:36
